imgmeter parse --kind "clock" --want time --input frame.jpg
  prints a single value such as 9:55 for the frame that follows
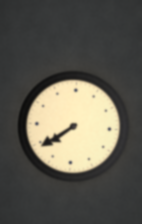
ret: 7:39
